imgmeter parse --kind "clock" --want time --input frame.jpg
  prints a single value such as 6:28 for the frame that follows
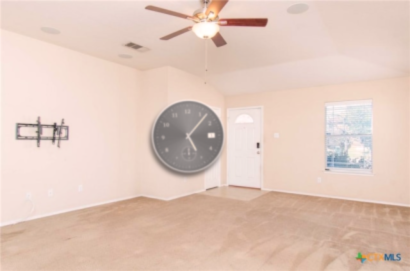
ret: 5:07
